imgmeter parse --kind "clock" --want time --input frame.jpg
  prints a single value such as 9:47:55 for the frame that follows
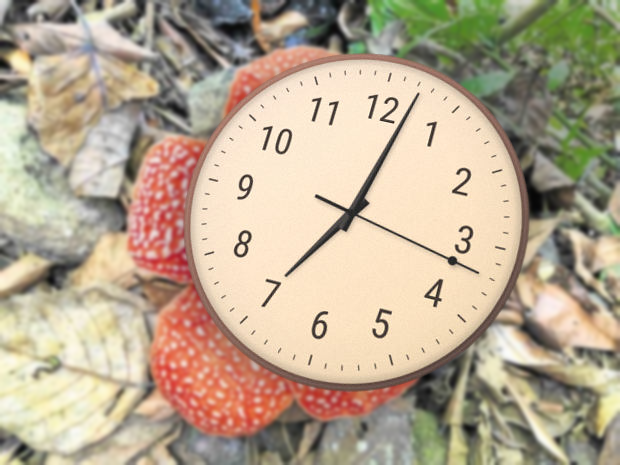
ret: 7:02:17
